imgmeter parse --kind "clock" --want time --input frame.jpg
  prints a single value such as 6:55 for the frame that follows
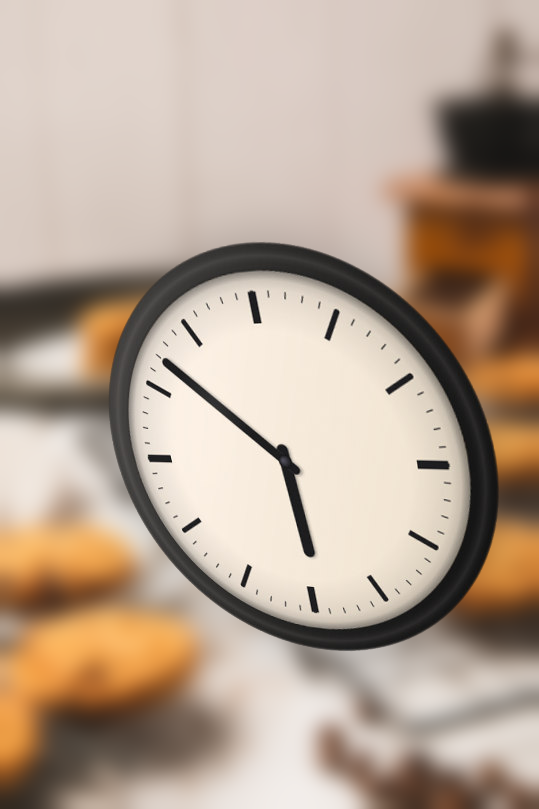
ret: 5:52
